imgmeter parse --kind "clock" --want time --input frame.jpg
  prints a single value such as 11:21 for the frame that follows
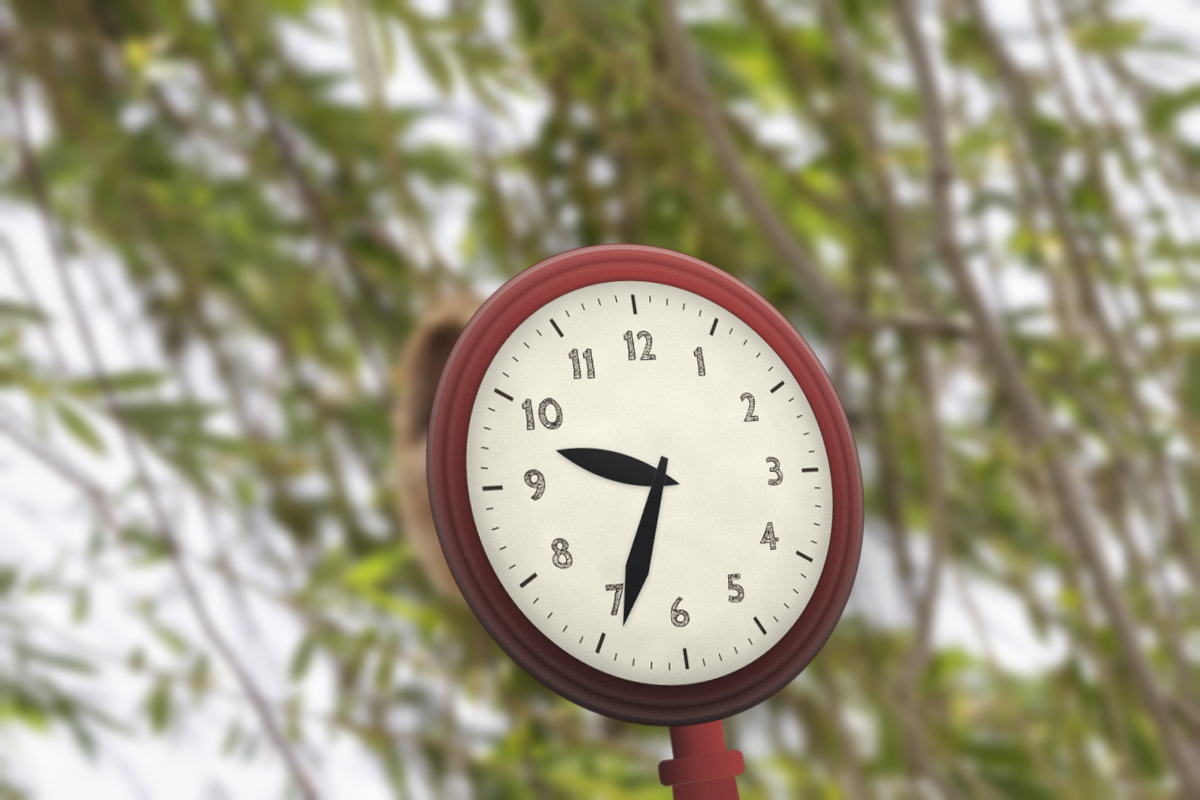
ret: 9:34
